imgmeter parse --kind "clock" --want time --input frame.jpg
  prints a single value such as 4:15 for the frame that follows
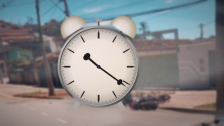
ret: 10:21
